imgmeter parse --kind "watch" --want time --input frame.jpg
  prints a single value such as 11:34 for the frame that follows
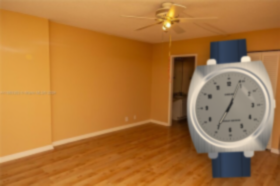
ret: 7:04
